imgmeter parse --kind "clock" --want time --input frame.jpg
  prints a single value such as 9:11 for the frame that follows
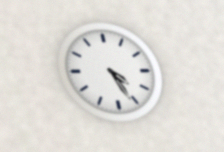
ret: 4:26
